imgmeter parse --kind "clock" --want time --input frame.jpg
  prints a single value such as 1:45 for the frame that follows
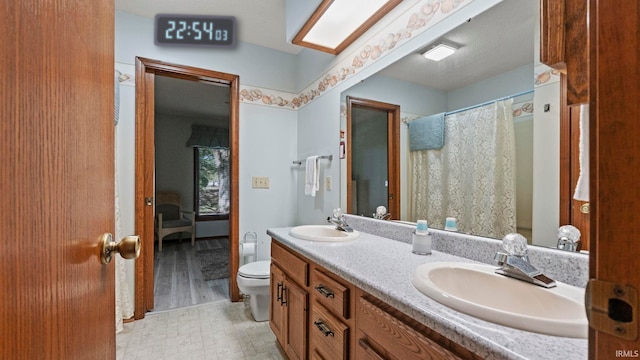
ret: 22:54
